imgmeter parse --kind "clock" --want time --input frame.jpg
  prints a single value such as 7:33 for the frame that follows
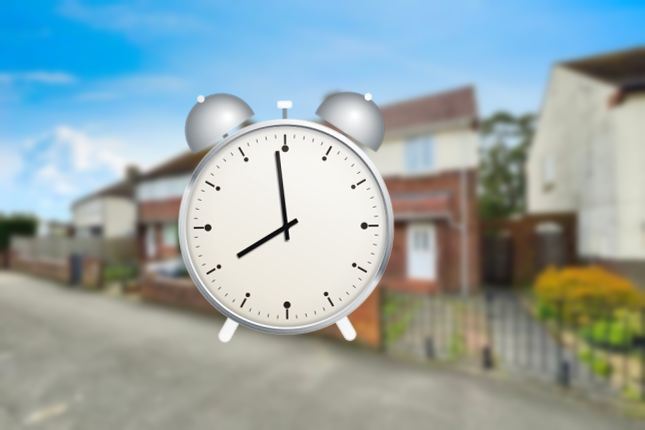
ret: 7:59
